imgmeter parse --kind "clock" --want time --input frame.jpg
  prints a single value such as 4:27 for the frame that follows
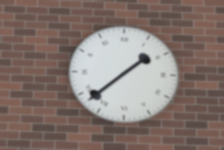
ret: 1:38
